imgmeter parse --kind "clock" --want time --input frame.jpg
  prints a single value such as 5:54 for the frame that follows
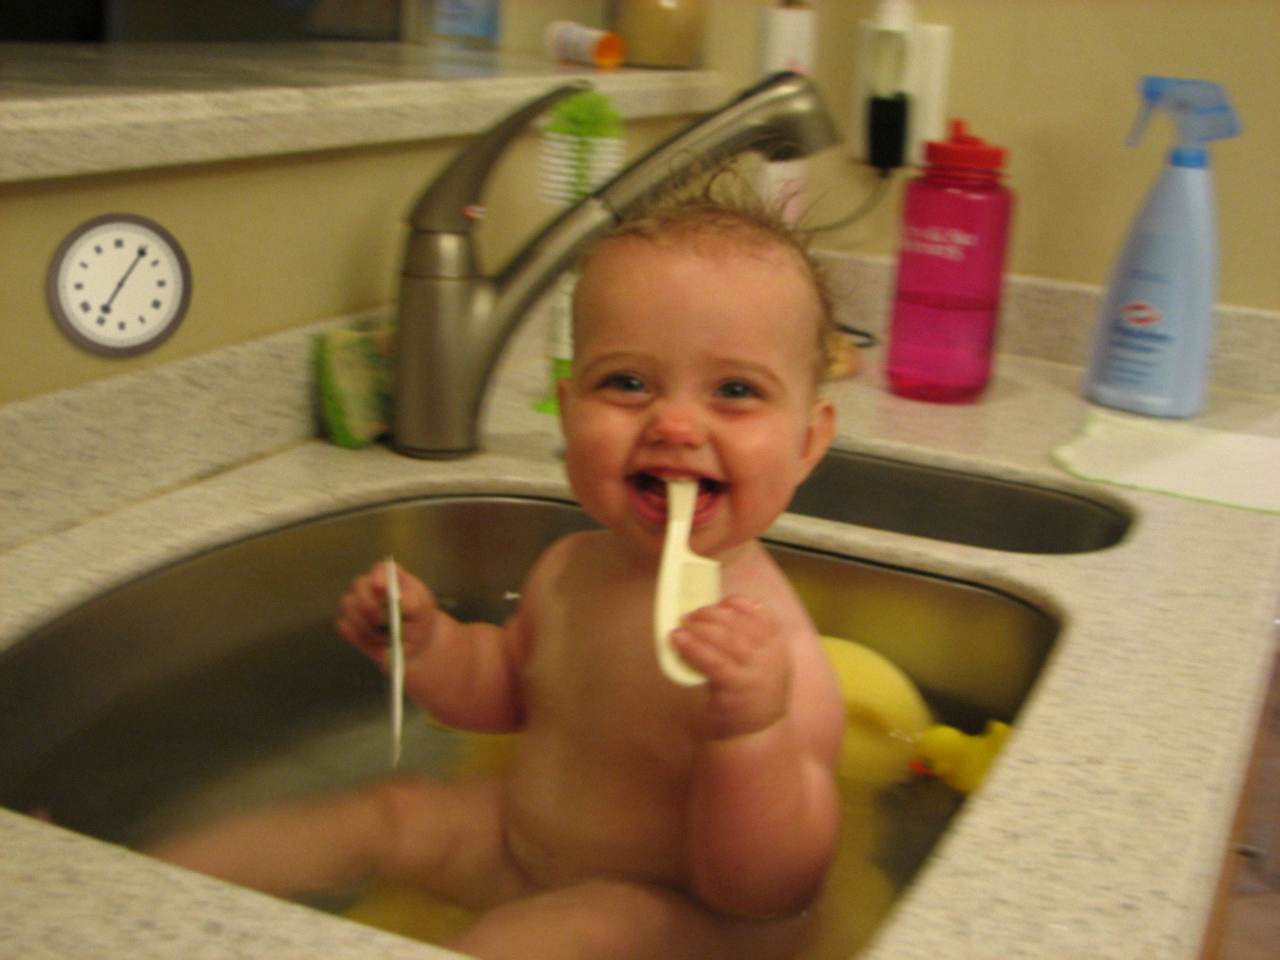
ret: 7:06
